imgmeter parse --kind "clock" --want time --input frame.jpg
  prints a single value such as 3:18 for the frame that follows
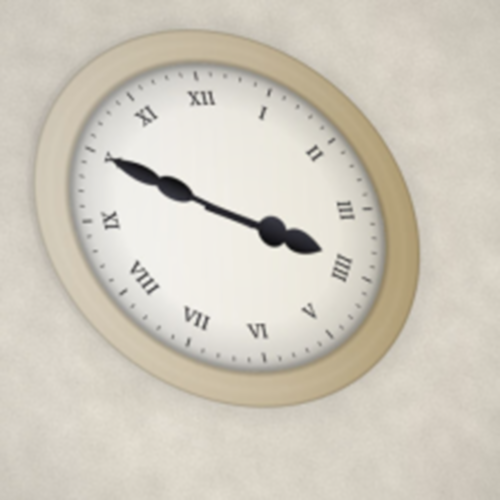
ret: 3:50
